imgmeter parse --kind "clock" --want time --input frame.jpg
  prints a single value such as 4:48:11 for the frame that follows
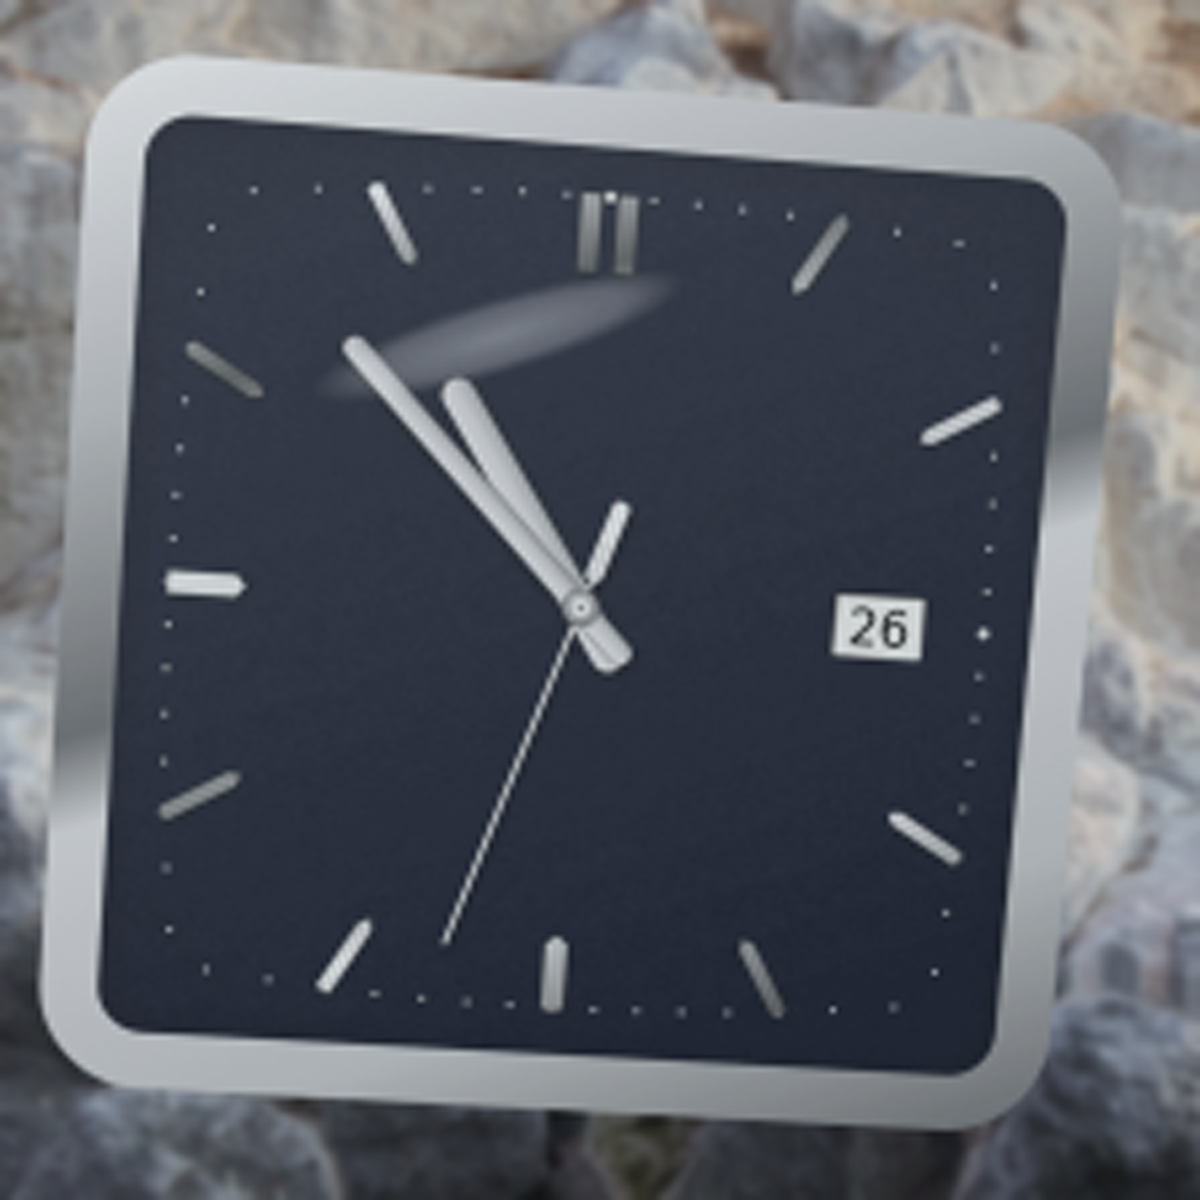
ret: 10:52:33
